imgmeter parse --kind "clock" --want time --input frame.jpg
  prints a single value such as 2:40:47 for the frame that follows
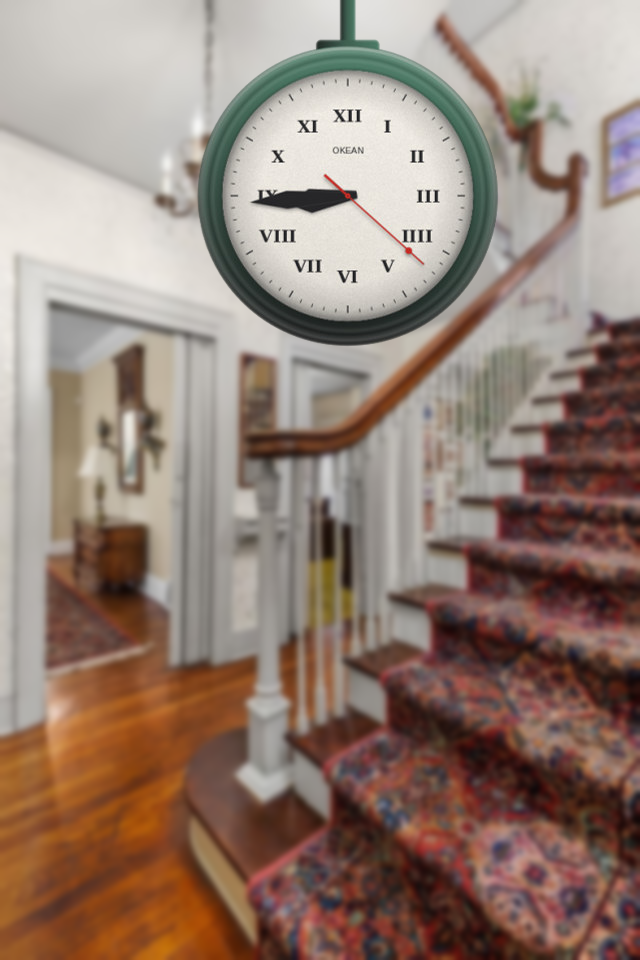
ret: 8:44:22
